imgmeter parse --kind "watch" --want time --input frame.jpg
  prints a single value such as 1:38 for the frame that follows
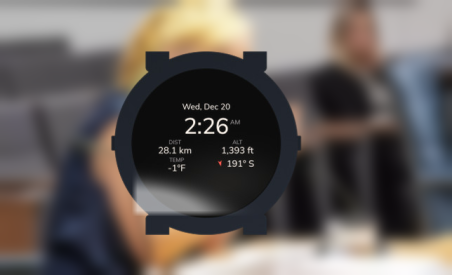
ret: 2:26
